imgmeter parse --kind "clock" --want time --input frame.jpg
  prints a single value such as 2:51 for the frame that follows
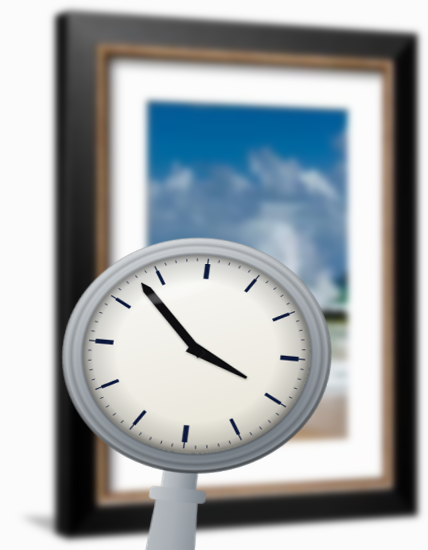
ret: 3:53
